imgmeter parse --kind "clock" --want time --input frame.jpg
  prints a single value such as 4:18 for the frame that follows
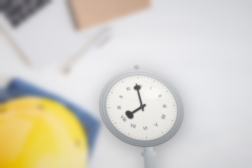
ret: 7:59
